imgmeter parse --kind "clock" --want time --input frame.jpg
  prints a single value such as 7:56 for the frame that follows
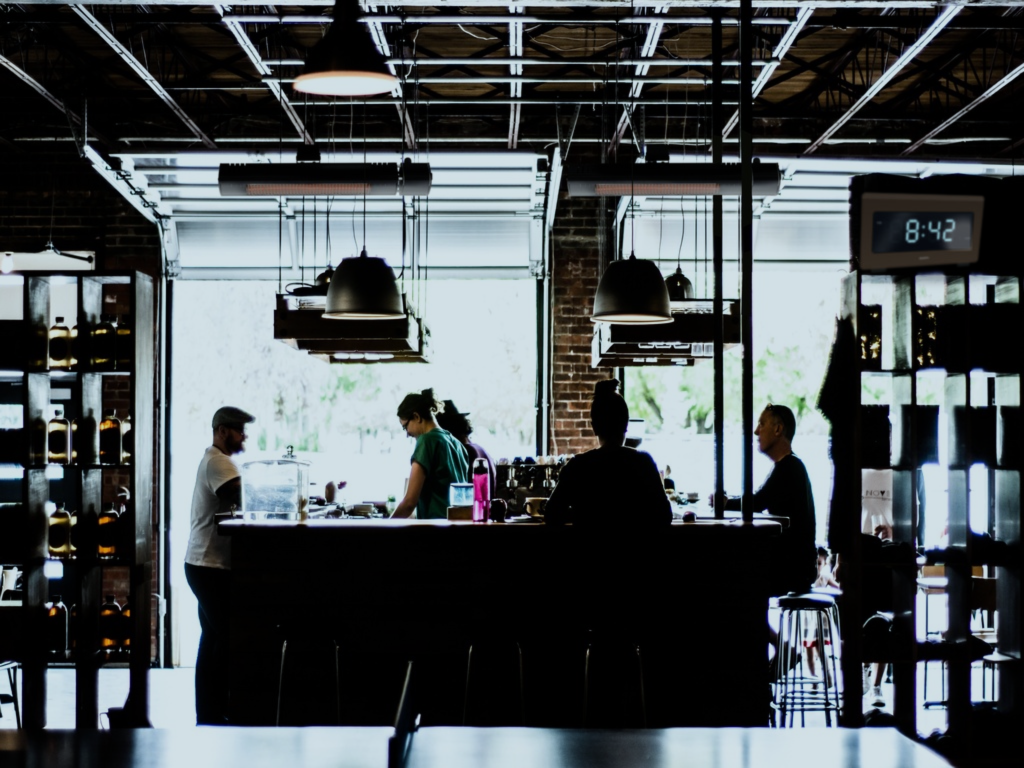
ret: 8:42
